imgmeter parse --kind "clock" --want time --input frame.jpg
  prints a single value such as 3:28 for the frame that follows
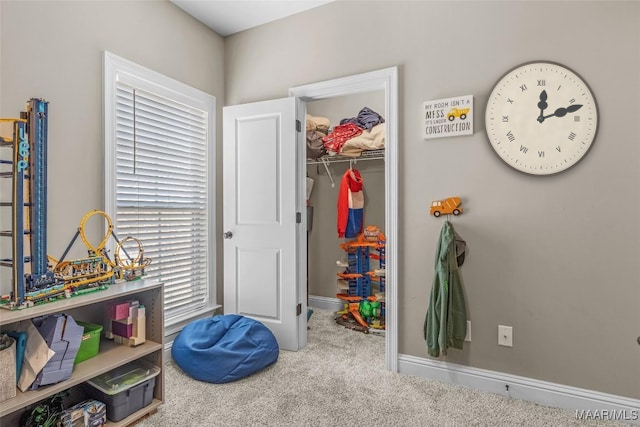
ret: 12:12
